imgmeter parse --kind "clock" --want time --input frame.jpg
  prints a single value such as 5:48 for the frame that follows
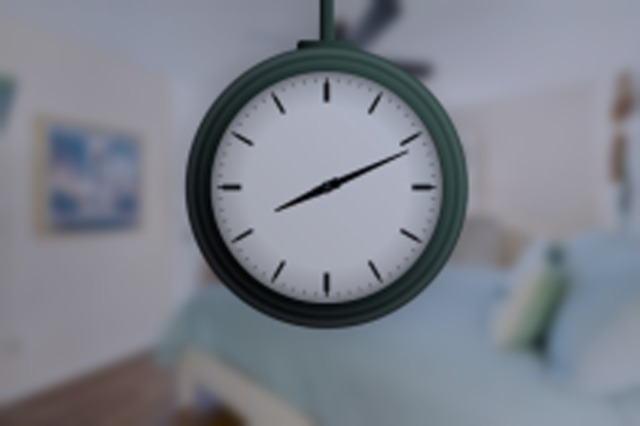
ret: 8:11
